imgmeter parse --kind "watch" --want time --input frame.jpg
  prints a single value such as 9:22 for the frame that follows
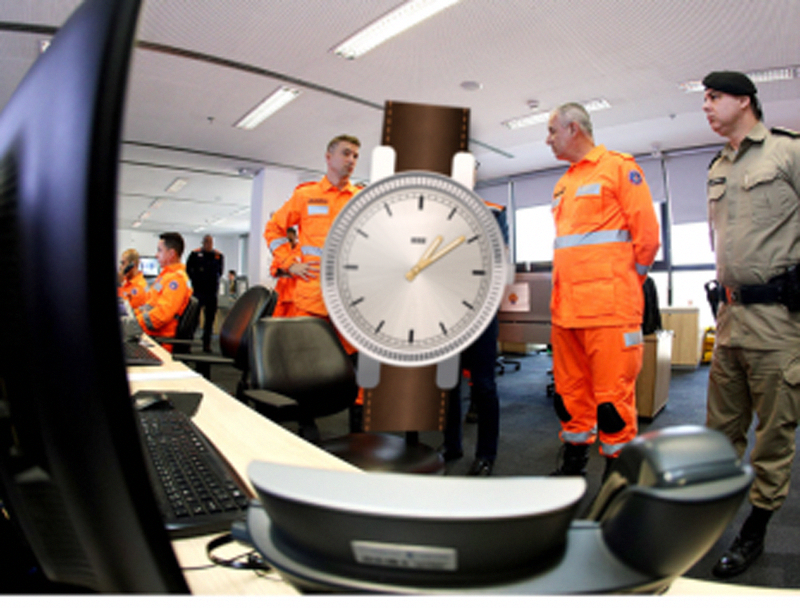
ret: 1:09
